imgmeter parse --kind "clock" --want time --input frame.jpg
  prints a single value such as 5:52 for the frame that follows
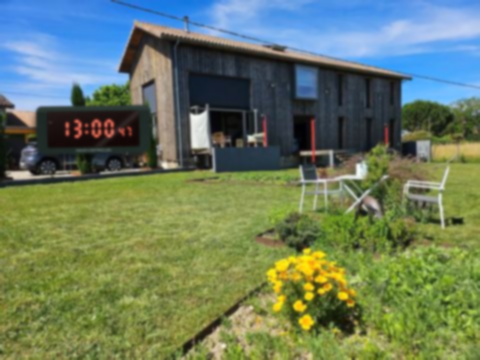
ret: 13:00
